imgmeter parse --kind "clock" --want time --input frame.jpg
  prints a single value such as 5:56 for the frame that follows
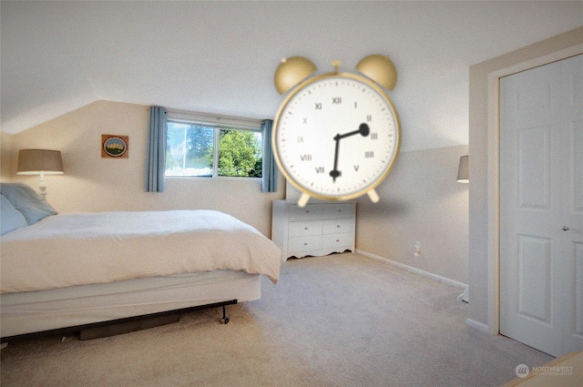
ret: 2:31
